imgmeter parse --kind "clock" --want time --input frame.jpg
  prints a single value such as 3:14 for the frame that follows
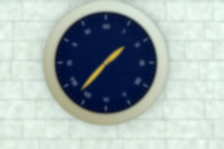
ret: 1:37
